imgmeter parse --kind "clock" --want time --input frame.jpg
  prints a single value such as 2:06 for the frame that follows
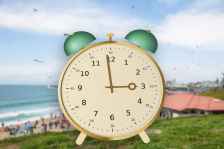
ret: 2:59
